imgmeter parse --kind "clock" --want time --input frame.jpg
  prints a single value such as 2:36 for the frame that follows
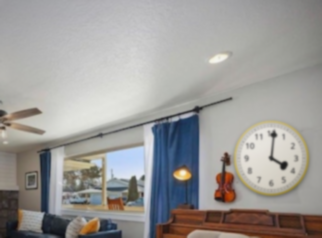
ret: 4:01
